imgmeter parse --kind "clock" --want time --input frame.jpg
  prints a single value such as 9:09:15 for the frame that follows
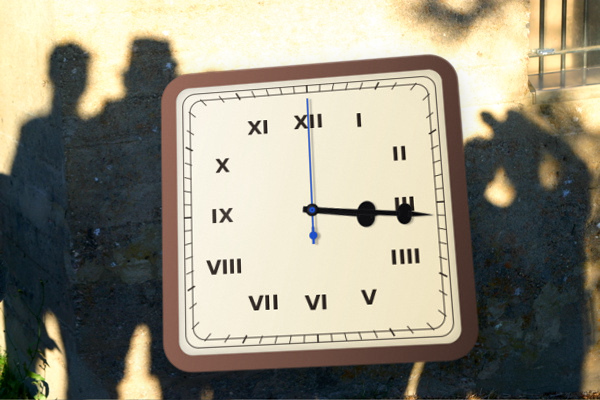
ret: 3:16:00
